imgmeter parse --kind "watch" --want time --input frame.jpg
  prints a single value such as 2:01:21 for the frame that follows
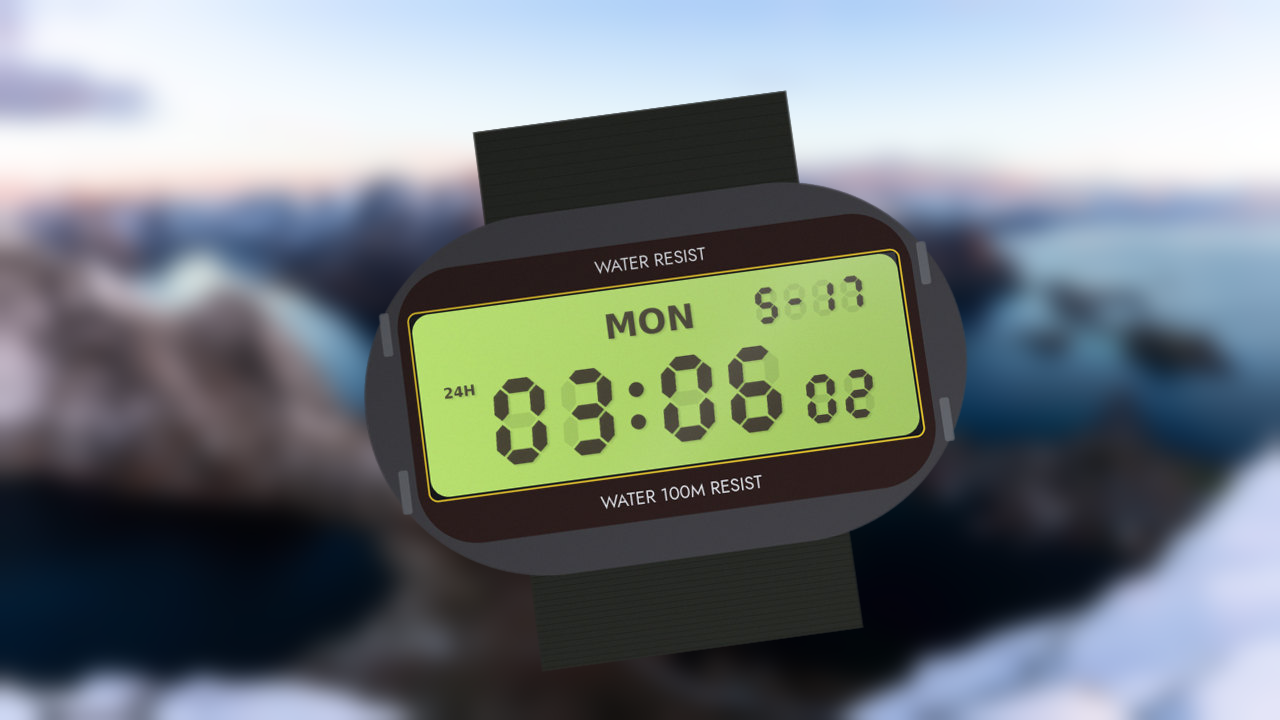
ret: 3:06:02
